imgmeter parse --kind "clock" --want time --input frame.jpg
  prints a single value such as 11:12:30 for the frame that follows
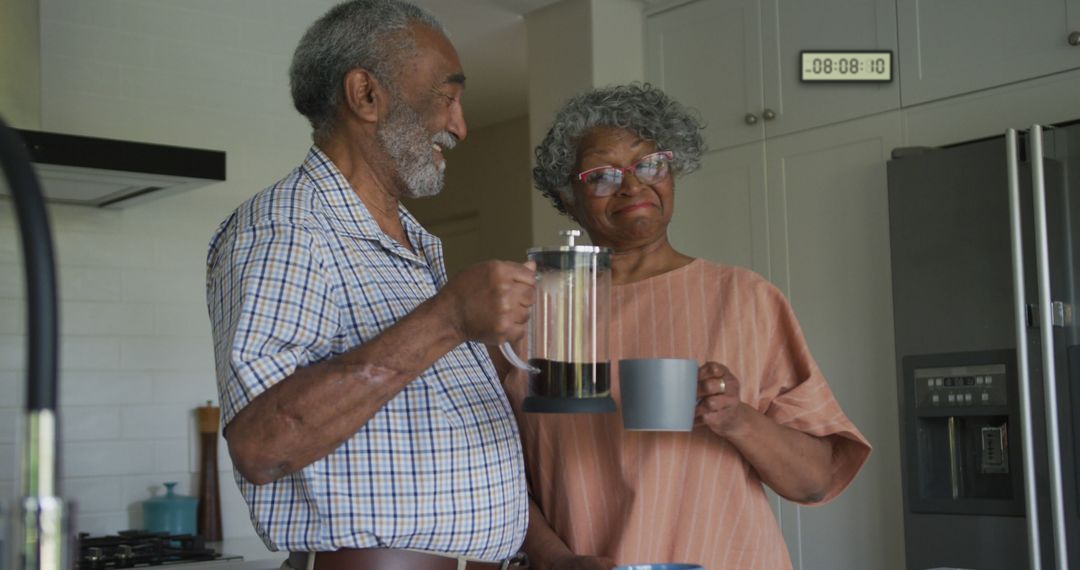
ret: 8:08:10
